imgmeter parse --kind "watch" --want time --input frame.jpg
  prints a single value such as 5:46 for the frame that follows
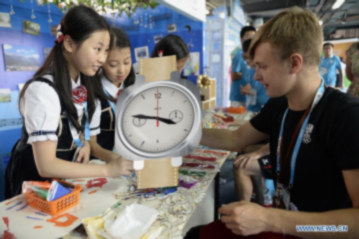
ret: 3:47
